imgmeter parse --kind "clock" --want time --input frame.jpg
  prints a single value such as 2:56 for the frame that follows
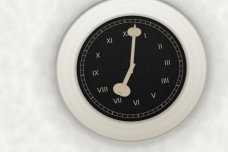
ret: 7:02
